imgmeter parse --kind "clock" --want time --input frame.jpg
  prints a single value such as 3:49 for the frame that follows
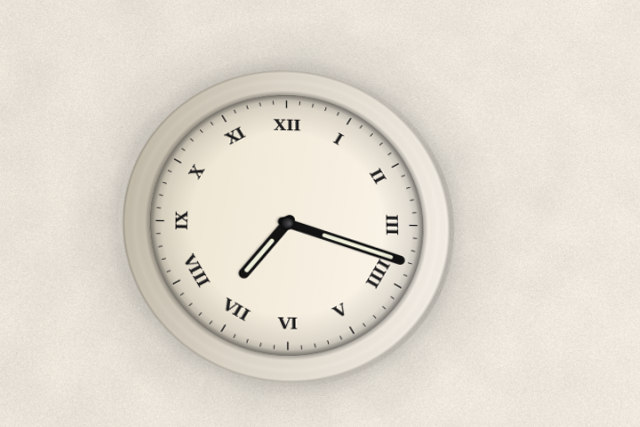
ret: 7:18
